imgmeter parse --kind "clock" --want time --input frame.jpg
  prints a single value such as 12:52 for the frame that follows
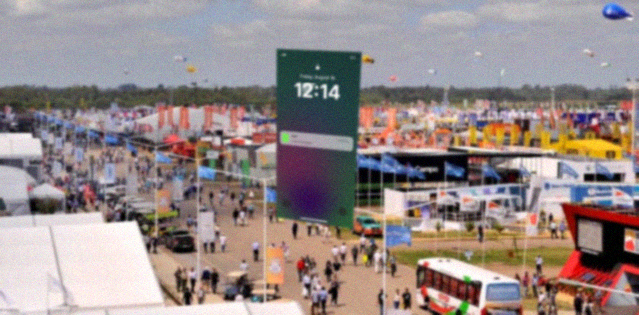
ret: 12:14
